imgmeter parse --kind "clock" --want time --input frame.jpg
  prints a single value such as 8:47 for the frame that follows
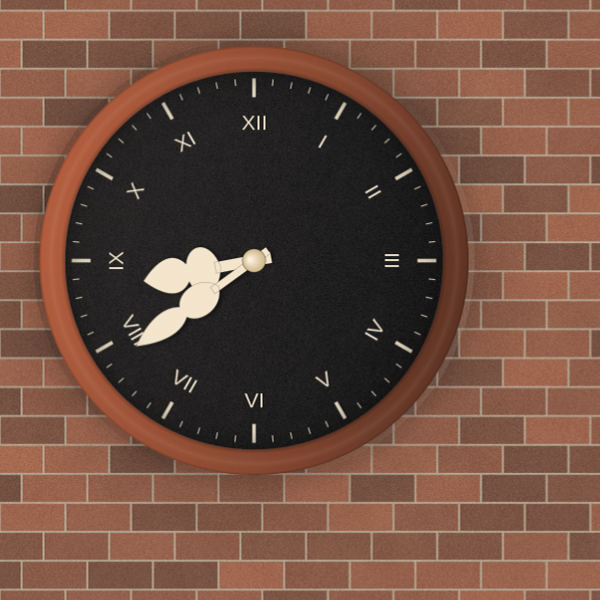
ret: 8:39
